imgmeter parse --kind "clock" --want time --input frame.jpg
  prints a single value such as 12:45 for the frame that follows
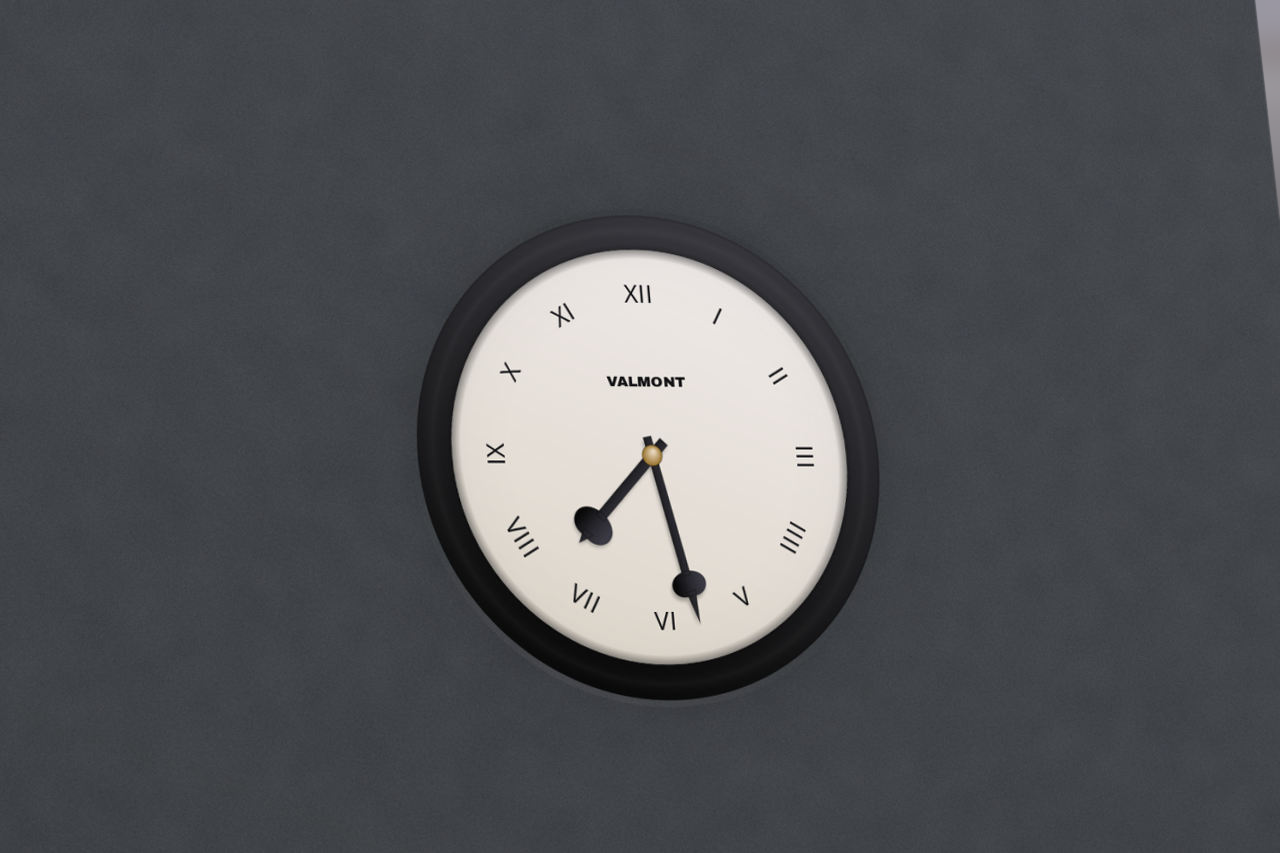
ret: 7:28
